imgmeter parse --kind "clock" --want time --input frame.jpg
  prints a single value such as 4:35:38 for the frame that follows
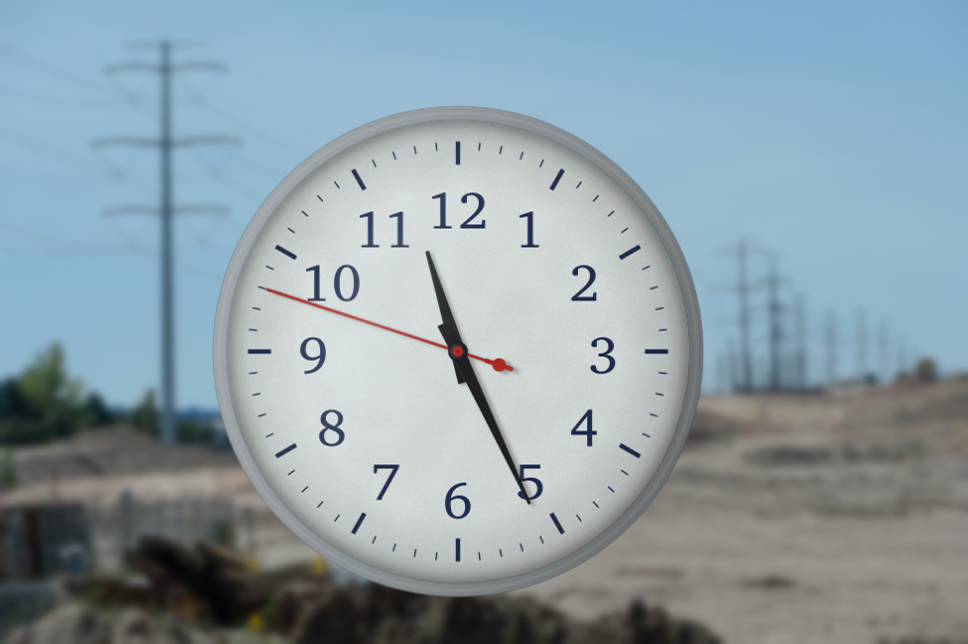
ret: 11:25:48
